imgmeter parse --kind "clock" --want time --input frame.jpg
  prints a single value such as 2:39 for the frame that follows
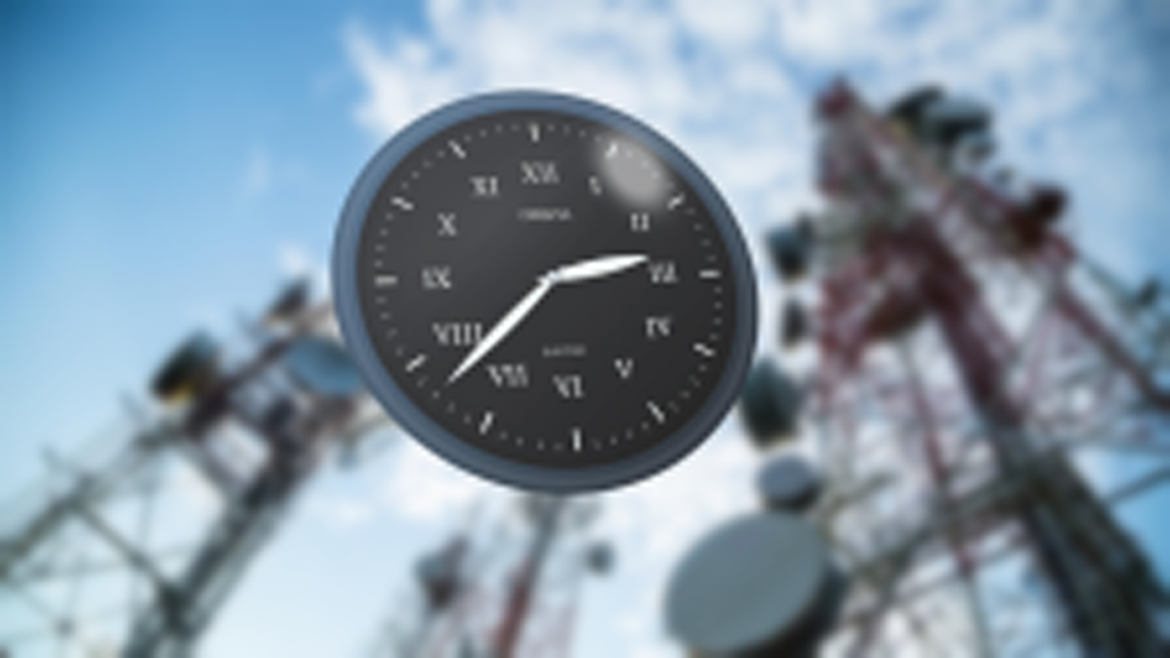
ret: 2:38
